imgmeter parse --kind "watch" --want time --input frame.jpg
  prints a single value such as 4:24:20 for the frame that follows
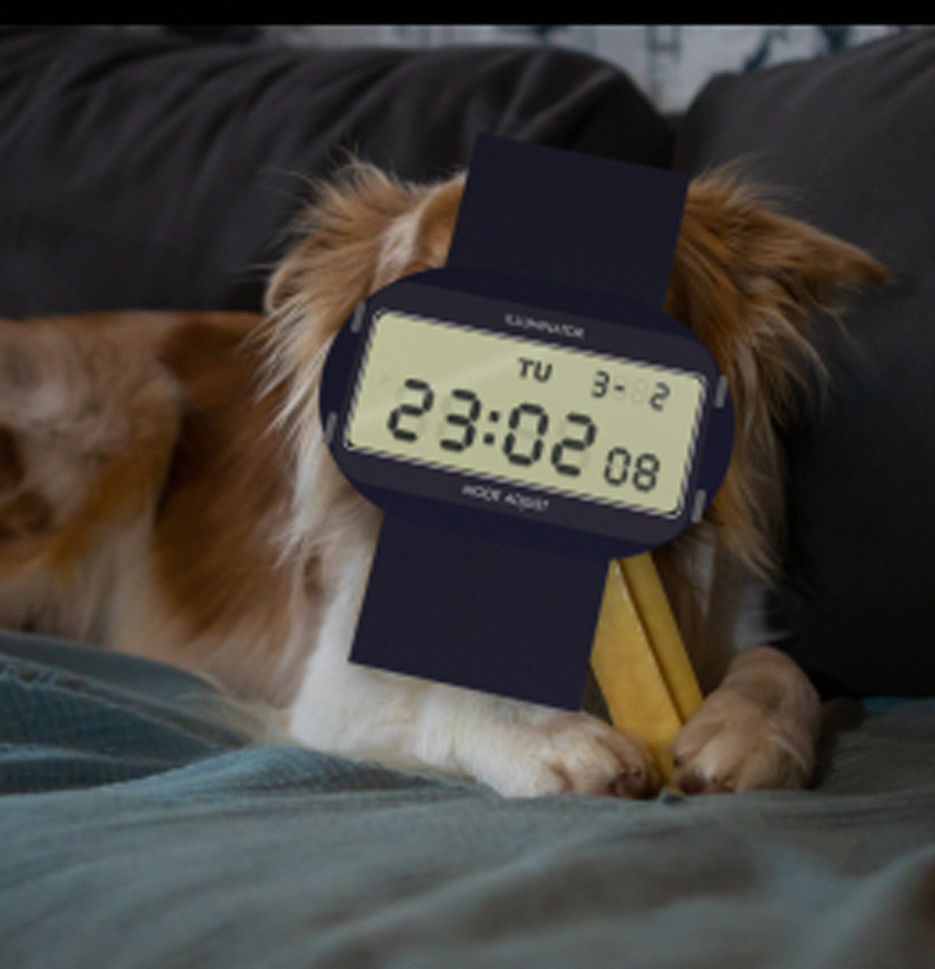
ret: 23:02:08
